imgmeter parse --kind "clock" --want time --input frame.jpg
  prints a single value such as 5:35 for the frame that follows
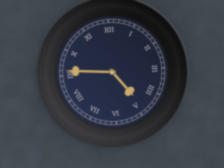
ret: 4:46
